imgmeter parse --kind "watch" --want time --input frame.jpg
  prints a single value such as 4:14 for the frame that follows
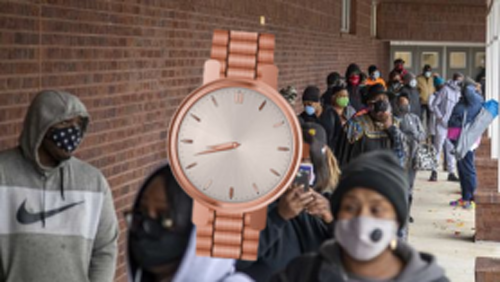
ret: 8:42
